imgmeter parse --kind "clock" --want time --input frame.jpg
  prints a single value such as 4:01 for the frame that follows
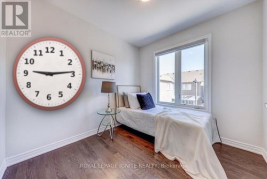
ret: 9:14
